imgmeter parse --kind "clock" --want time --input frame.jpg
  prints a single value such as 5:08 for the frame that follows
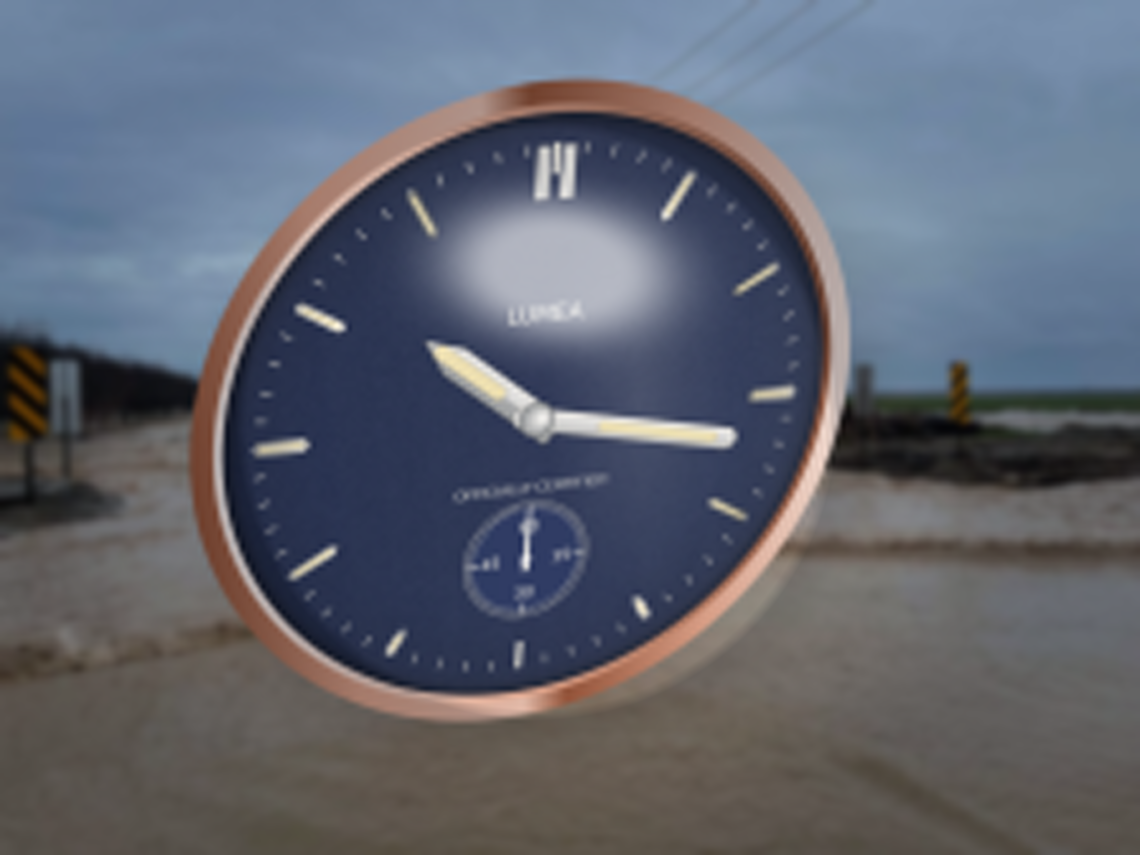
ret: 10:17
